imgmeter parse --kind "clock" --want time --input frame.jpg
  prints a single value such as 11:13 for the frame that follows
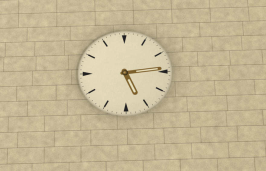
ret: 5:14
